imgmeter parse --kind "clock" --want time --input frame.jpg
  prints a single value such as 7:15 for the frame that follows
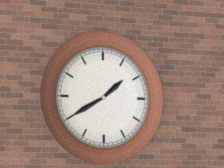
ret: 1:40
